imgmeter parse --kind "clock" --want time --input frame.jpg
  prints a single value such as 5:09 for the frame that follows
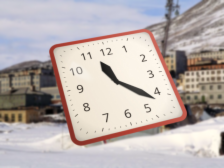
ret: 11:22
